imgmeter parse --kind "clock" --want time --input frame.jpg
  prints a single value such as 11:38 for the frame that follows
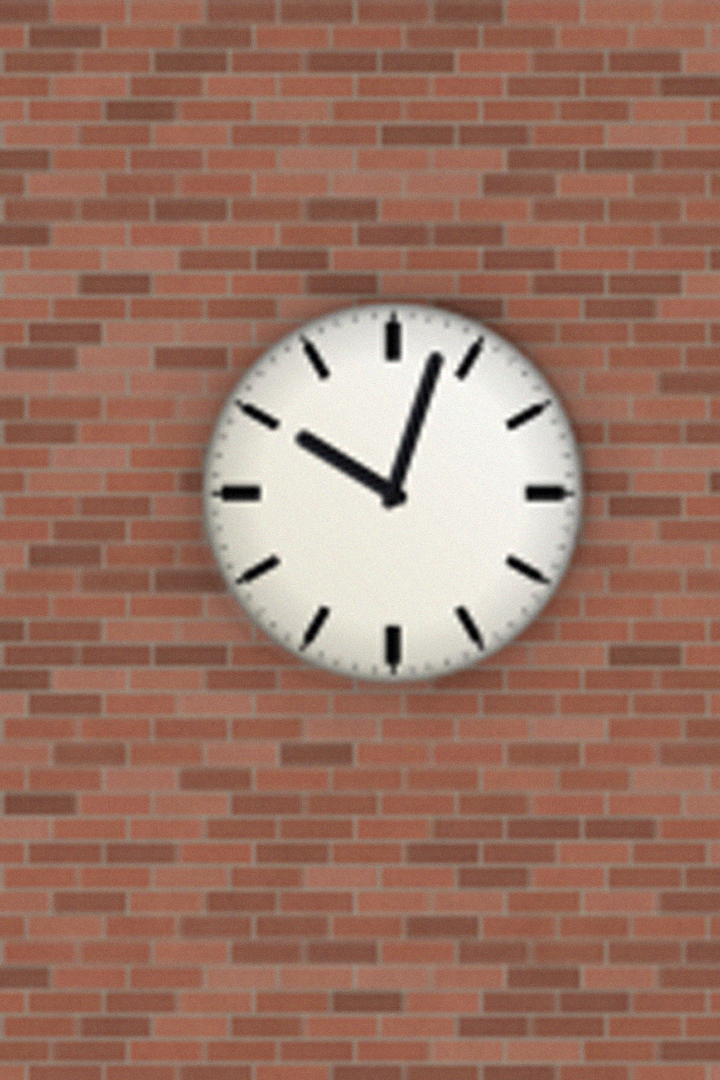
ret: 10:03
